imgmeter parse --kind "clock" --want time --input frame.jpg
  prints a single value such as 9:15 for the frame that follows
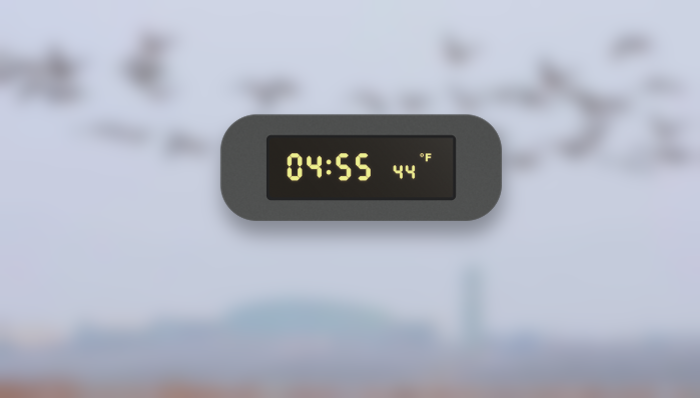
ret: 4:55
